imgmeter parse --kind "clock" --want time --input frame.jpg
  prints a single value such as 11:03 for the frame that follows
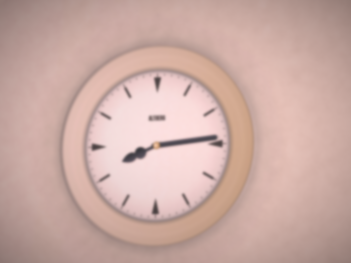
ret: 8:14
